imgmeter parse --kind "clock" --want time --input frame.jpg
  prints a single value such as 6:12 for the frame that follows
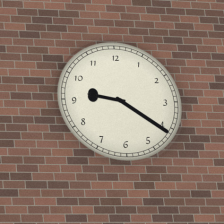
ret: 9:21
